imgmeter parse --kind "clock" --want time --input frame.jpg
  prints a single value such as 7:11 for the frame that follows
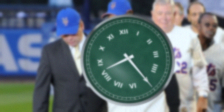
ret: 8:25
